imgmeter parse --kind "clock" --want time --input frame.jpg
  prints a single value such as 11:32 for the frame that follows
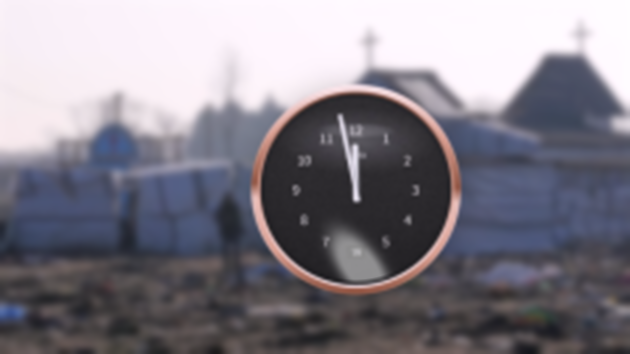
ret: 11:58
